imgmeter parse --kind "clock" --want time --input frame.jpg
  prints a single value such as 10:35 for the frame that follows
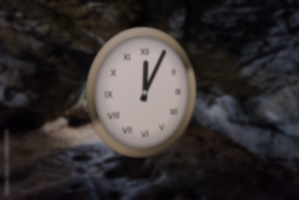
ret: 12:05
